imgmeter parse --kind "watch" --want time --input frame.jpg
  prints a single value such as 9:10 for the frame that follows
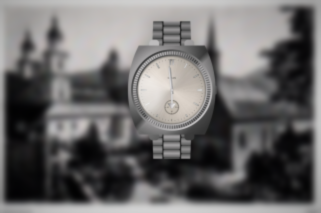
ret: 5:59
